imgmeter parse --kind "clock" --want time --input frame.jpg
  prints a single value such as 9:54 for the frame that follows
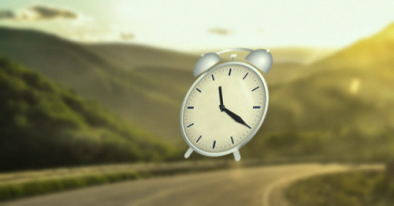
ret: 11:20
